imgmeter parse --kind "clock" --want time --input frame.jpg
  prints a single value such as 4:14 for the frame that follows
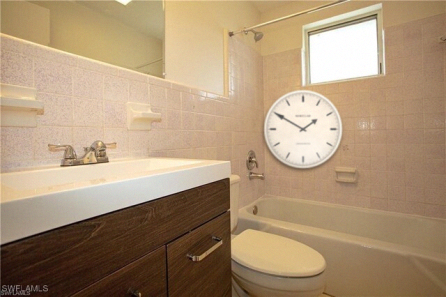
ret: 1:50
